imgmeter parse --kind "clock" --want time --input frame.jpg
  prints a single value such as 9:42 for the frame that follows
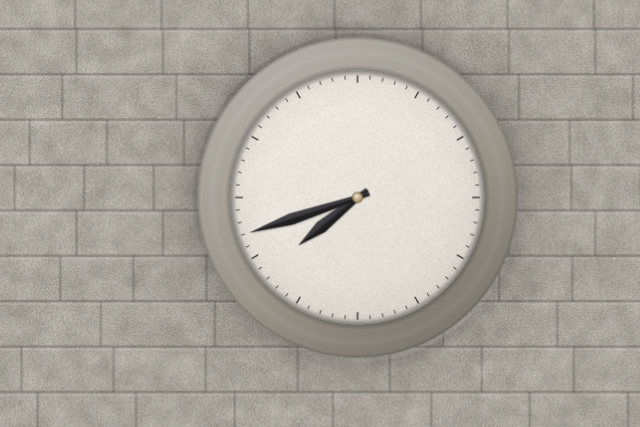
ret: 7:42
